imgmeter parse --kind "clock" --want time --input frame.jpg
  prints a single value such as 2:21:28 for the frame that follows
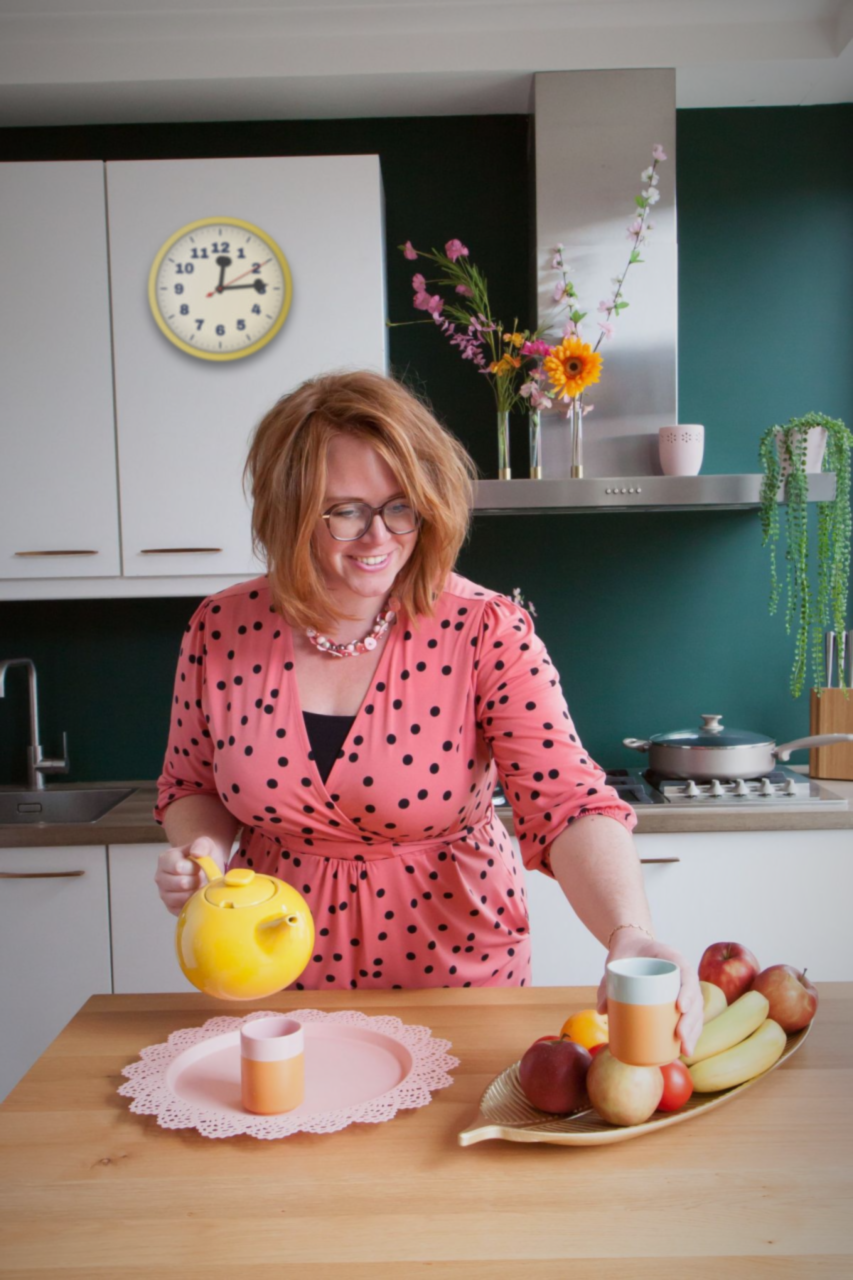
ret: 12:14:10
